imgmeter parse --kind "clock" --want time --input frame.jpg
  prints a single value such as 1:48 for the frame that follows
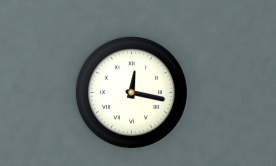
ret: 12:17
